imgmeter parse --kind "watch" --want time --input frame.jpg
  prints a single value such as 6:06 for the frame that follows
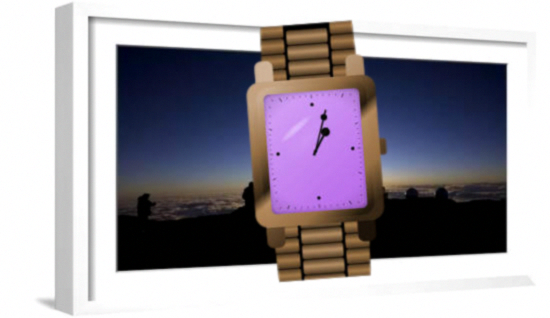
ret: 1:03
